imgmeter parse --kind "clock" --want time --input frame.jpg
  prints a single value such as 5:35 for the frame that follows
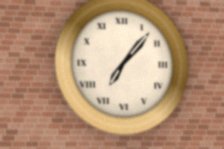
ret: 7:07
